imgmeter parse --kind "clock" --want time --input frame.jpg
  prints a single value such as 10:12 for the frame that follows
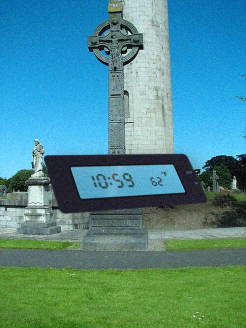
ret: 10:59
